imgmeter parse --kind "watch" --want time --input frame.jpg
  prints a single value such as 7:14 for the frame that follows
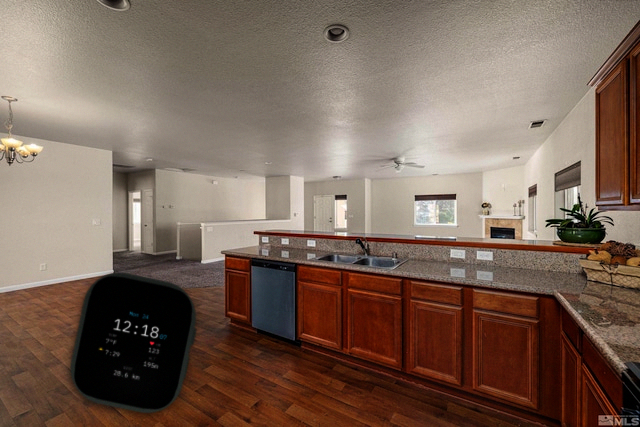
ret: 12:18
